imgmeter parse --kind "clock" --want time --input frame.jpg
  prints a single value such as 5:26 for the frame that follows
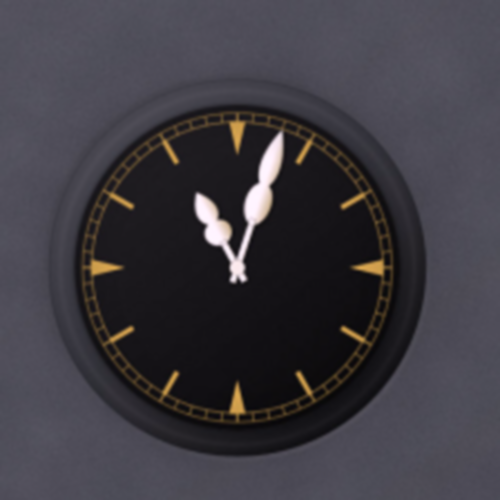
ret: 11:03
